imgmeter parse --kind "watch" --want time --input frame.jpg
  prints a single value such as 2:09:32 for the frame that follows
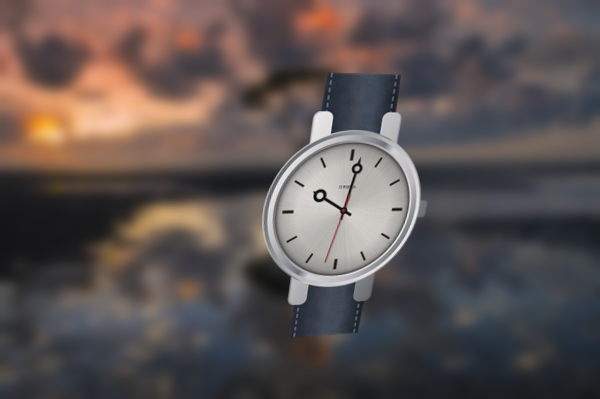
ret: 10:01:32
